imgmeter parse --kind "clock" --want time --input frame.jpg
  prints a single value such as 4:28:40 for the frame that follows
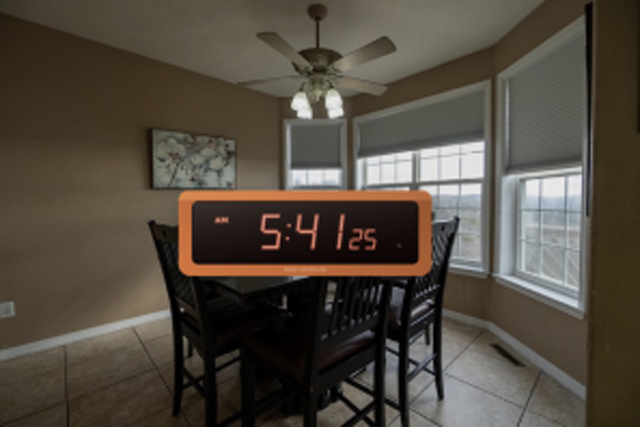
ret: 5:41:25
